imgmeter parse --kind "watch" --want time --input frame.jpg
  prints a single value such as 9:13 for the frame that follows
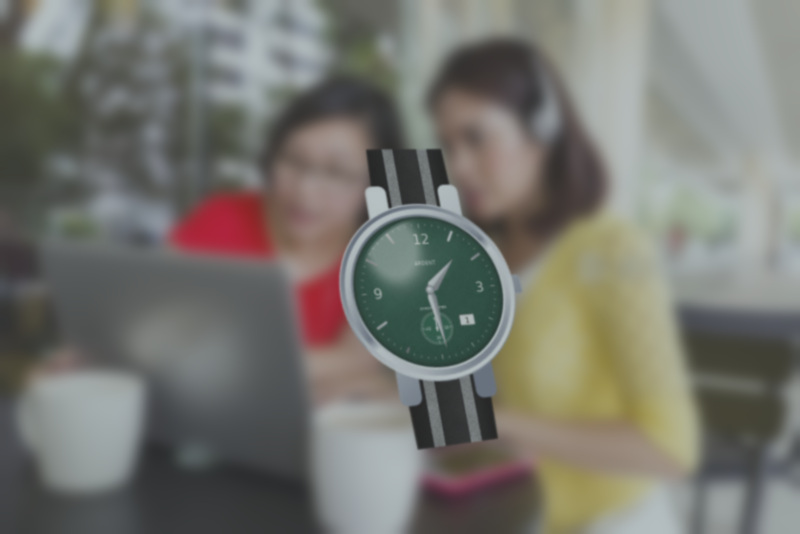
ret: 1:29
